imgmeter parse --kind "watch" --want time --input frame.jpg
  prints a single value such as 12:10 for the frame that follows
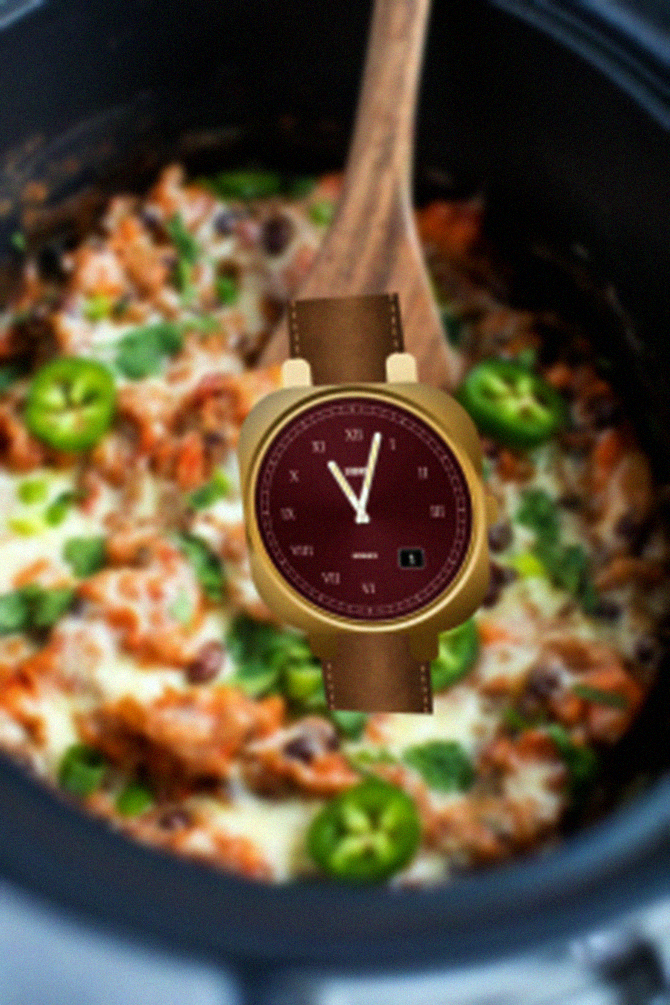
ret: 11:03
